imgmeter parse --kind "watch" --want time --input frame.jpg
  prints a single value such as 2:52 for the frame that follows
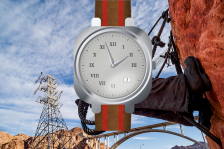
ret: 1:57
